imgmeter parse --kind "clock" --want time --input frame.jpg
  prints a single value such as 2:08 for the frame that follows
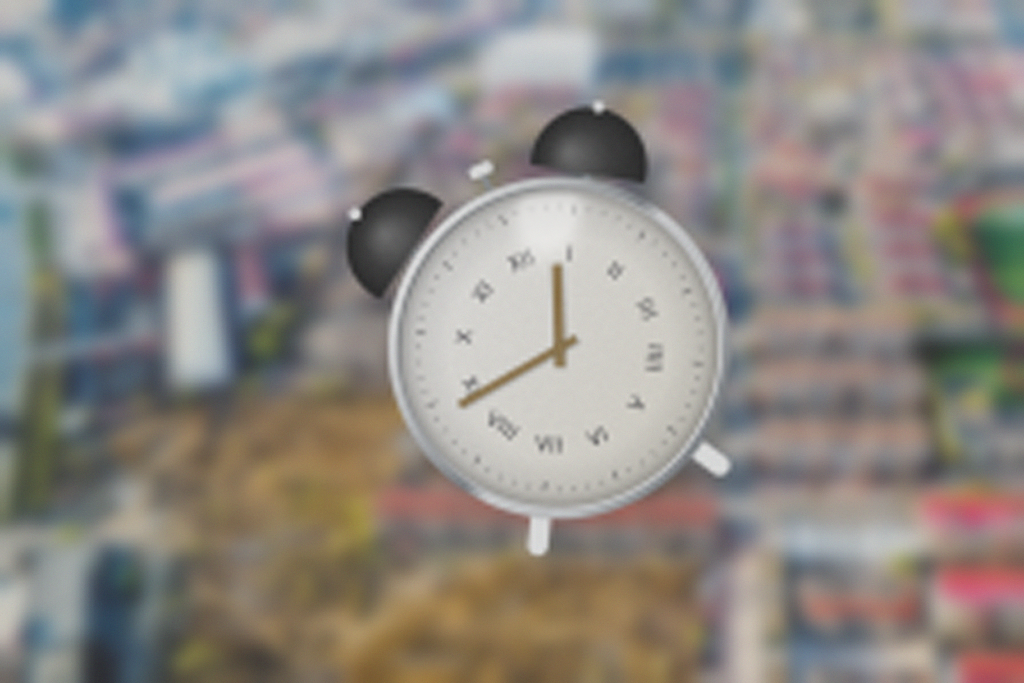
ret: 12:44
